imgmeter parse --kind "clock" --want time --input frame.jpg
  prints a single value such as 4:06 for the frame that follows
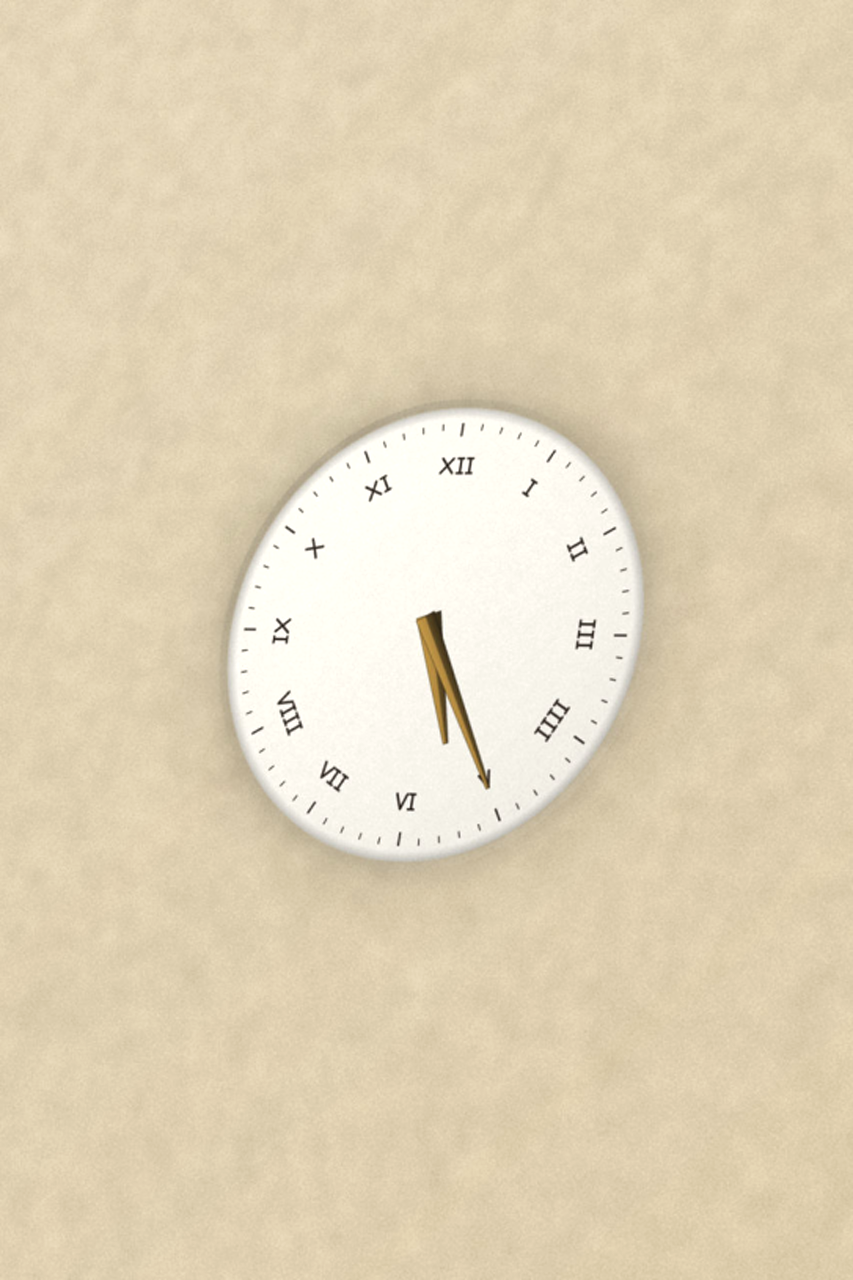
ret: 5:25
